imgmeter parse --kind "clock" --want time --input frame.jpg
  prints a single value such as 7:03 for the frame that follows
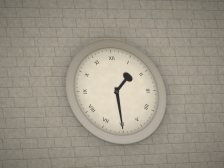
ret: 1:30
